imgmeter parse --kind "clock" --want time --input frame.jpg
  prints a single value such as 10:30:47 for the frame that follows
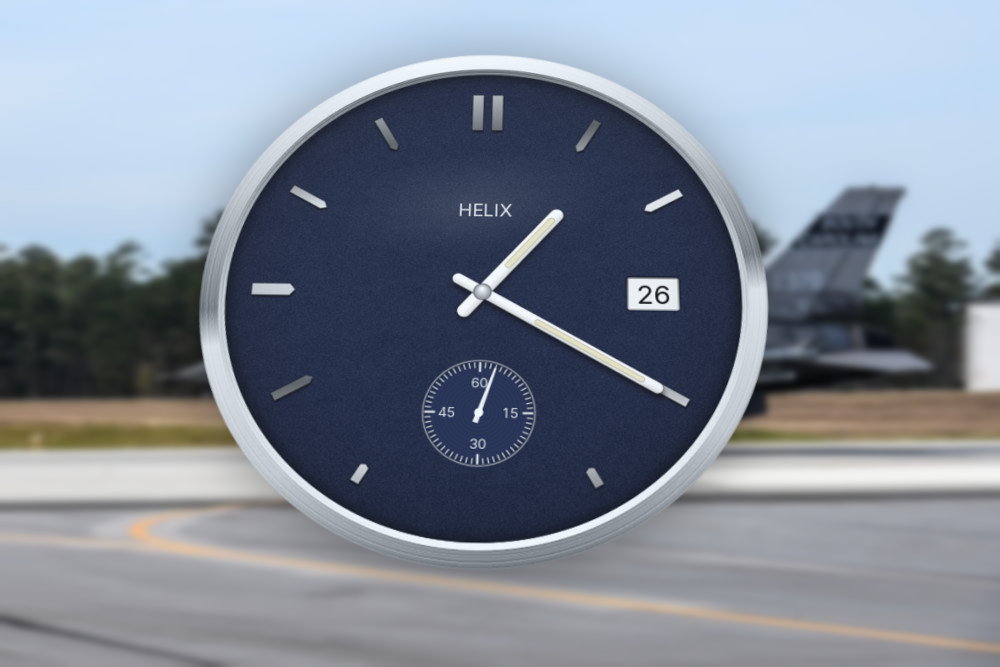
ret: 1:20:03
